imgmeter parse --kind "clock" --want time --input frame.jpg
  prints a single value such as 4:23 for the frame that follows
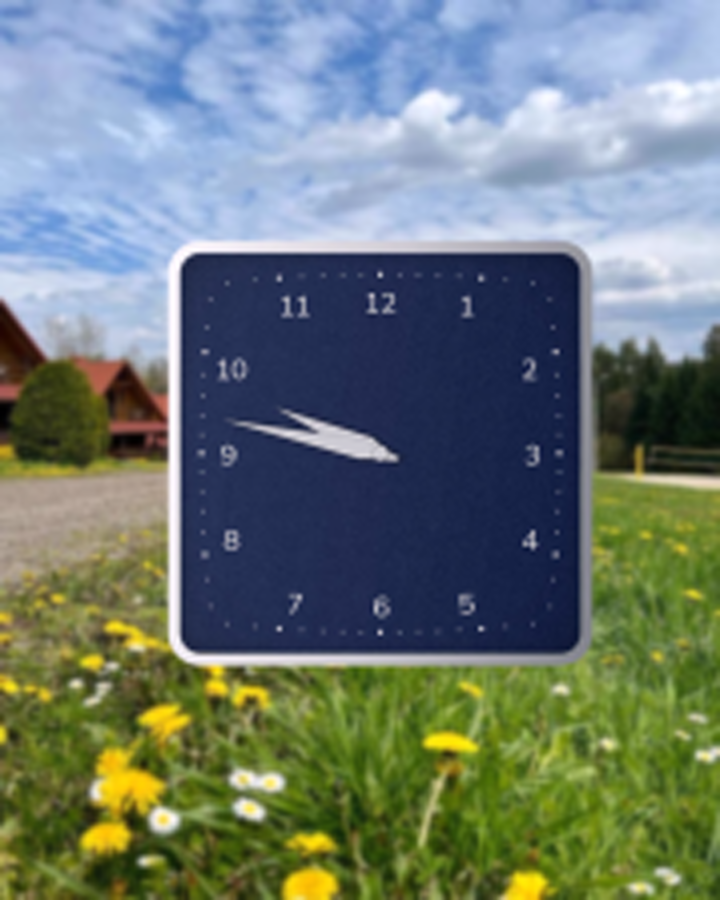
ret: 9:47
